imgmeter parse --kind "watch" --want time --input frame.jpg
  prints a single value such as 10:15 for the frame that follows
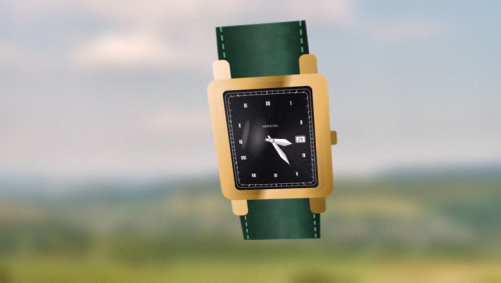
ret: 3:25
